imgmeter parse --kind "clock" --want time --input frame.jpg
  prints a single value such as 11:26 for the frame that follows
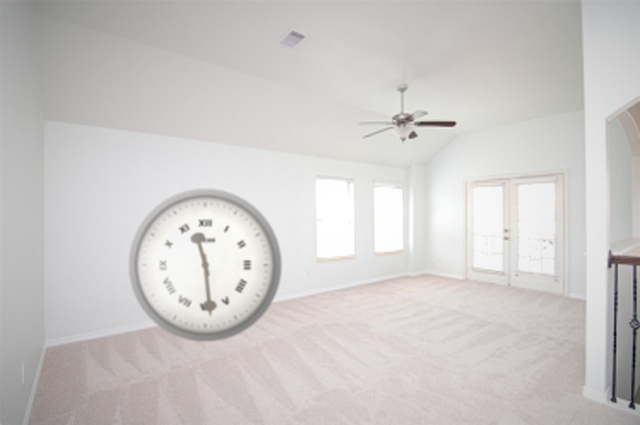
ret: 11:29
